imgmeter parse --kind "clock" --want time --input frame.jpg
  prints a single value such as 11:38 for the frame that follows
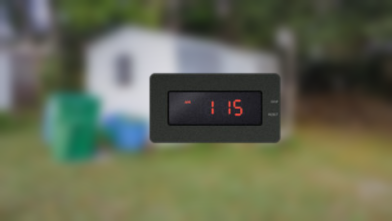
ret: 1:15
